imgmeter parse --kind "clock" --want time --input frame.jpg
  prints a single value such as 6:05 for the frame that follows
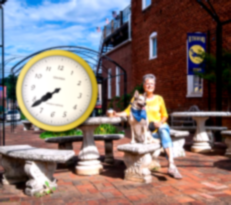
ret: 7:38
